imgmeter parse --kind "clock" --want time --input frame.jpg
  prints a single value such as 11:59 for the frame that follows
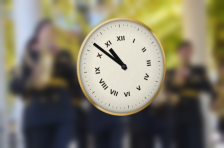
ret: 10:52
